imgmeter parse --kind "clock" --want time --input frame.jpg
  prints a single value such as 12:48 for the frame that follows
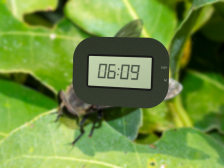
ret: 6:09
